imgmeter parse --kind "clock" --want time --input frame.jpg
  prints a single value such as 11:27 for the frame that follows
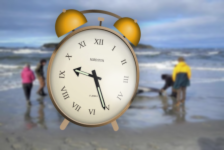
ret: 9:26
